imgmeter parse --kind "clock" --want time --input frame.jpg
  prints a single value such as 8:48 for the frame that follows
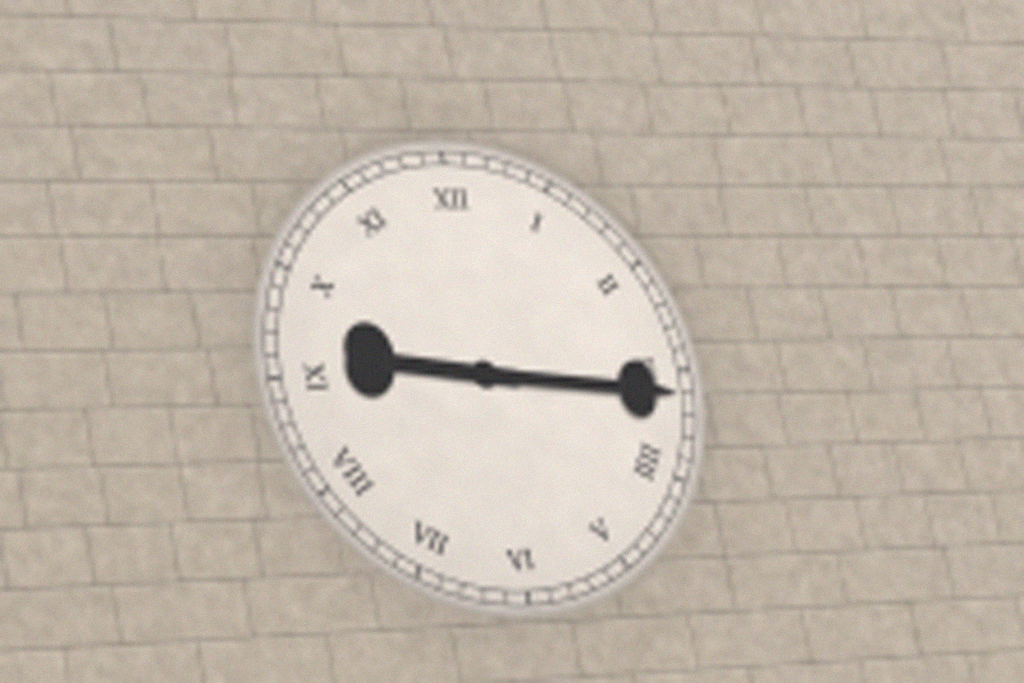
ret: 9:16
